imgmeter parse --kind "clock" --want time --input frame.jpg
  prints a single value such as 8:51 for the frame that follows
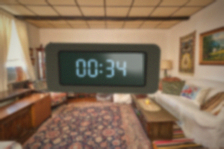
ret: 0:34
